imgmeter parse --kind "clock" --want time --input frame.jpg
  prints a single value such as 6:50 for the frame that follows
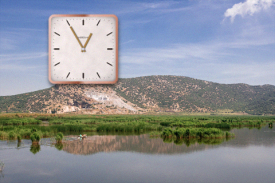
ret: 12:55
